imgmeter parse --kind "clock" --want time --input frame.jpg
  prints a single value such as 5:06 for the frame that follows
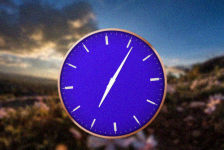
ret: 7:06
